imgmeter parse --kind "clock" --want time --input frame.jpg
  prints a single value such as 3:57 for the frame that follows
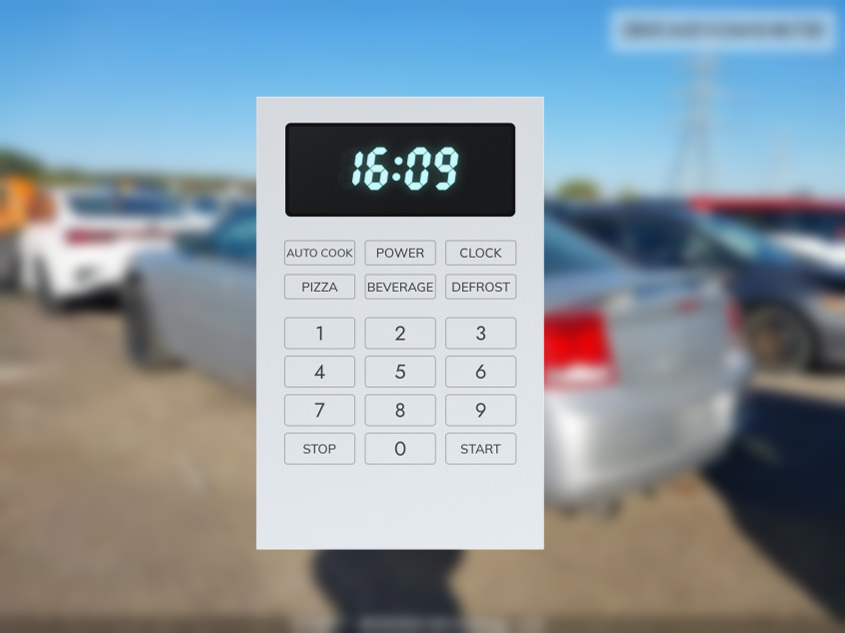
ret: 16:09
